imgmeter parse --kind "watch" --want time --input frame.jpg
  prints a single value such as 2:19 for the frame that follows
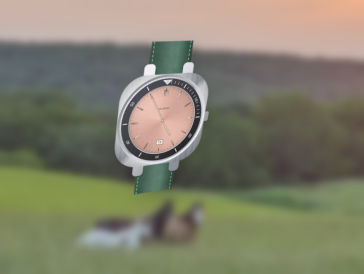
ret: 4:55
